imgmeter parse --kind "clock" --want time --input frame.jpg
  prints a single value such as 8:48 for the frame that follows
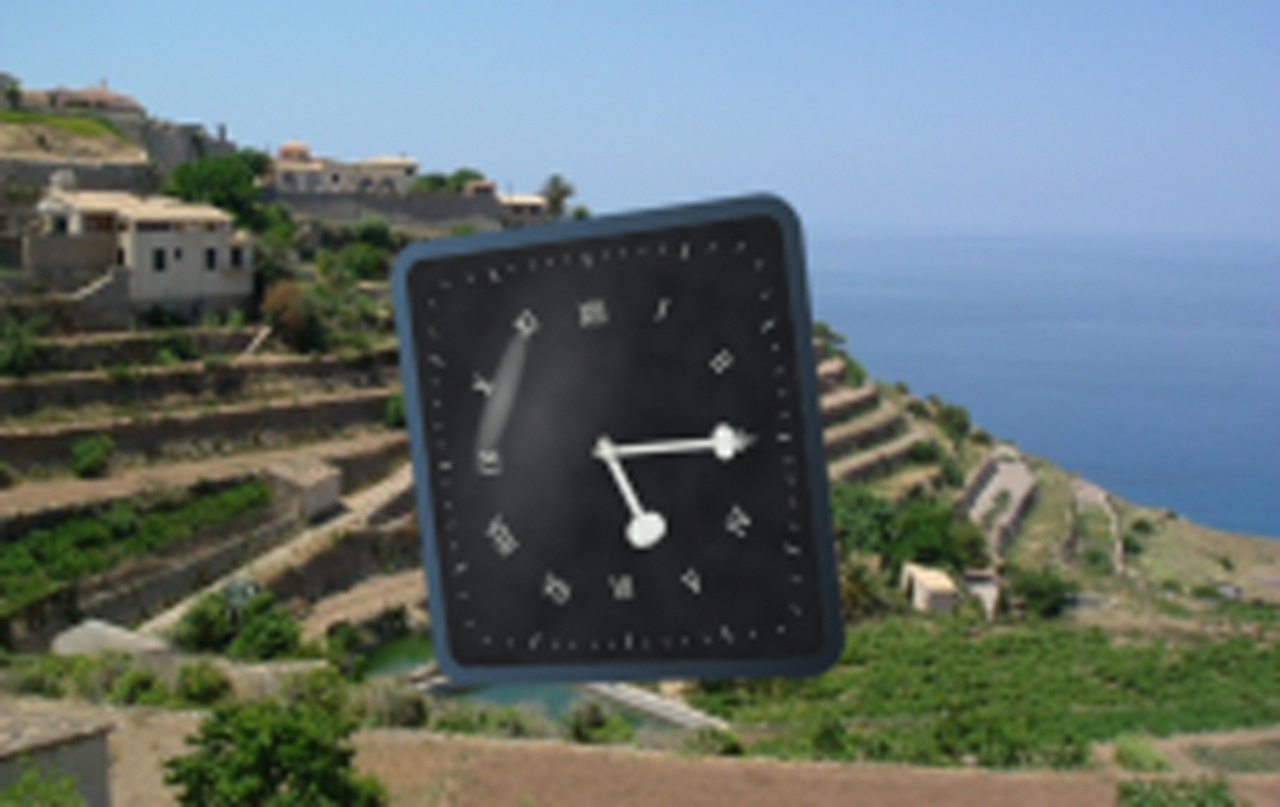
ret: 5:15
